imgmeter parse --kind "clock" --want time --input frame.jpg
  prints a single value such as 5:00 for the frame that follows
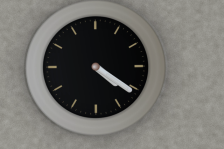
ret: 4:21
